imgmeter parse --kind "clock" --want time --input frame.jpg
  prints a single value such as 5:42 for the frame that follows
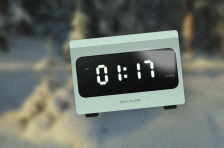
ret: 1:17
